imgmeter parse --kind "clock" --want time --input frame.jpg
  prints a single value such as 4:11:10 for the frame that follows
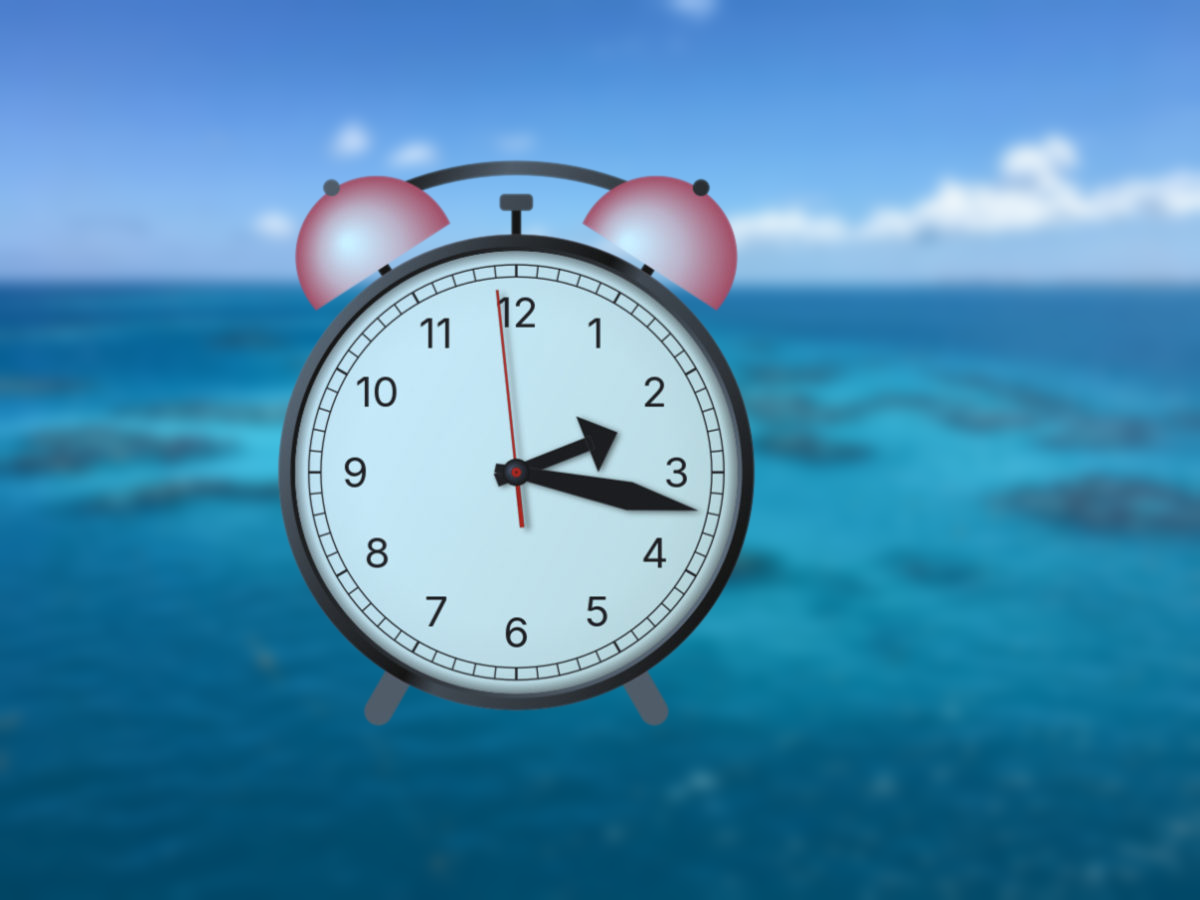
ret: 2:16:59
